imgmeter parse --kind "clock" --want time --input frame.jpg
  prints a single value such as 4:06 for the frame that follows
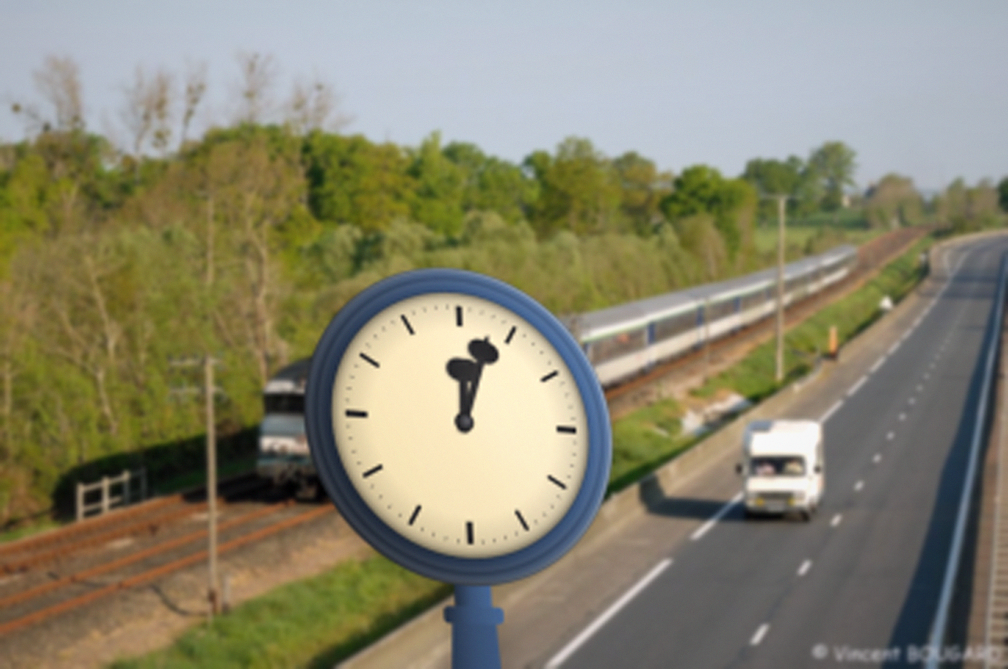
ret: 12:03
